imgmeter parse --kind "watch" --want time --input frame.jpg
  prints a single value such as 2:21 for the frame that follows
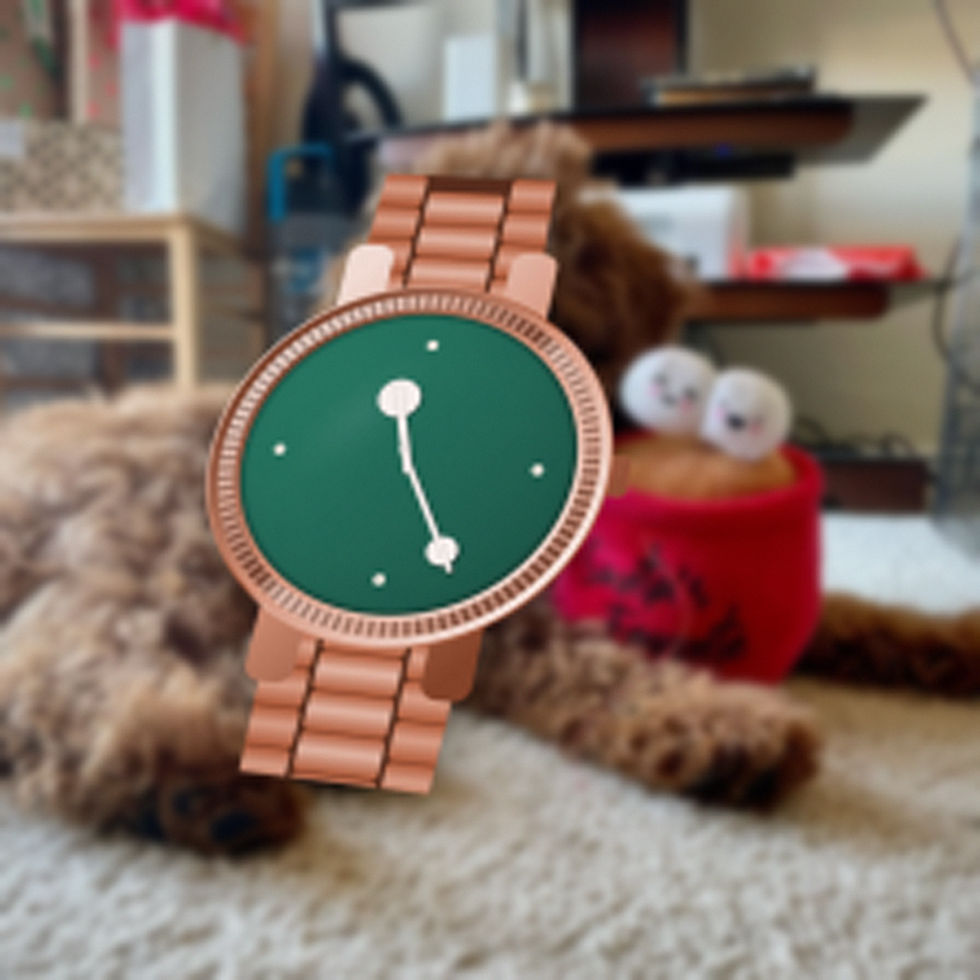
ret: 11:25
